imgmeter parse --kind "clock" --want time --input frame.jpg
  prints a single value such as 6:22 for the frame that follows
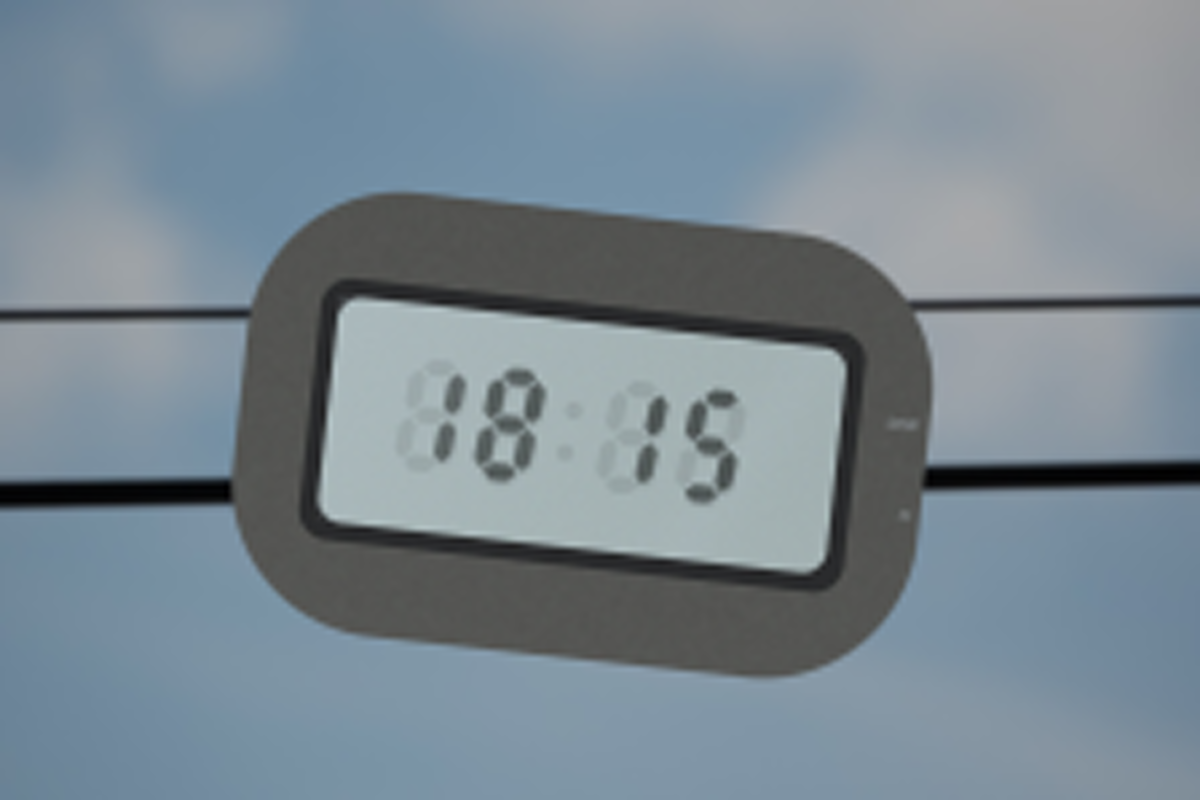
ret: 18:15
